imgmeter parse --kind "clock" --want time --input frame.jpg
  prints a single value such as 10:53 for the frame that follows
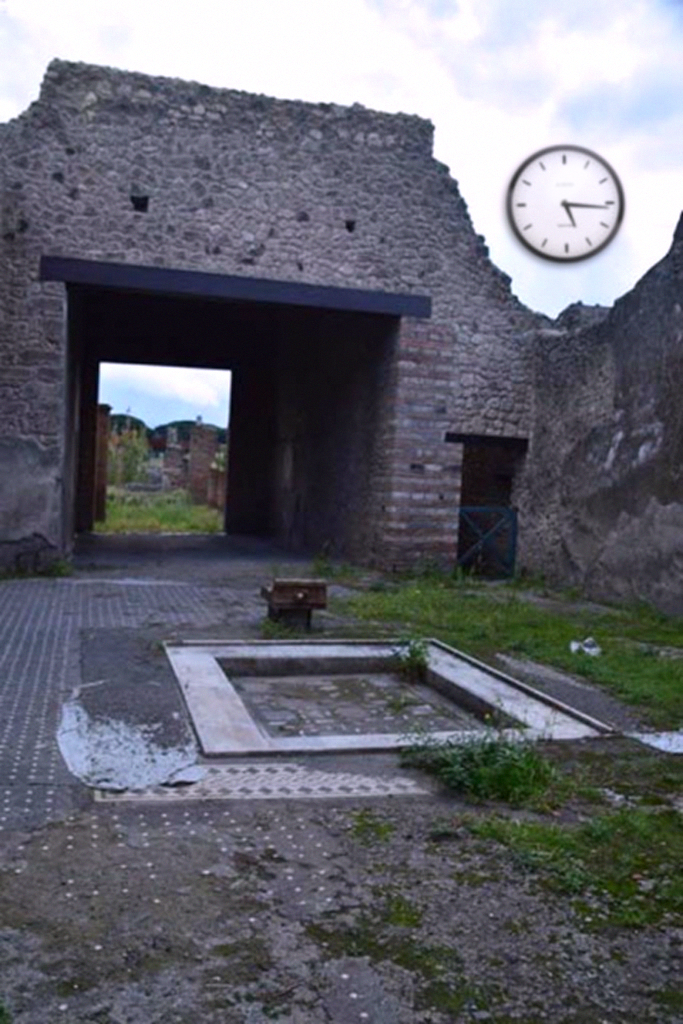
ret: 5:16
